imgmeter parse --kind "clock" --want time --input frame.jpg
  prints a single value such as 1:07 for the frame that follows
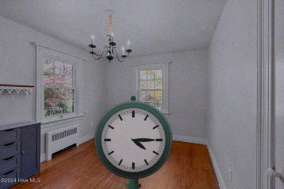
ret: 4:15
